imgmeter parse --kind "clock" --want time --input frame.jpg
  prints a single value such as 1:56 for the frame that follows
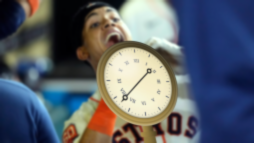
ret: 1:38
